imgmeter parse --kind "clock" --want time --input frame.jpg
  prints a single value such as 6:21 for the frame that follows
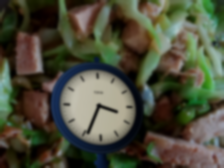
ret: 3:34
